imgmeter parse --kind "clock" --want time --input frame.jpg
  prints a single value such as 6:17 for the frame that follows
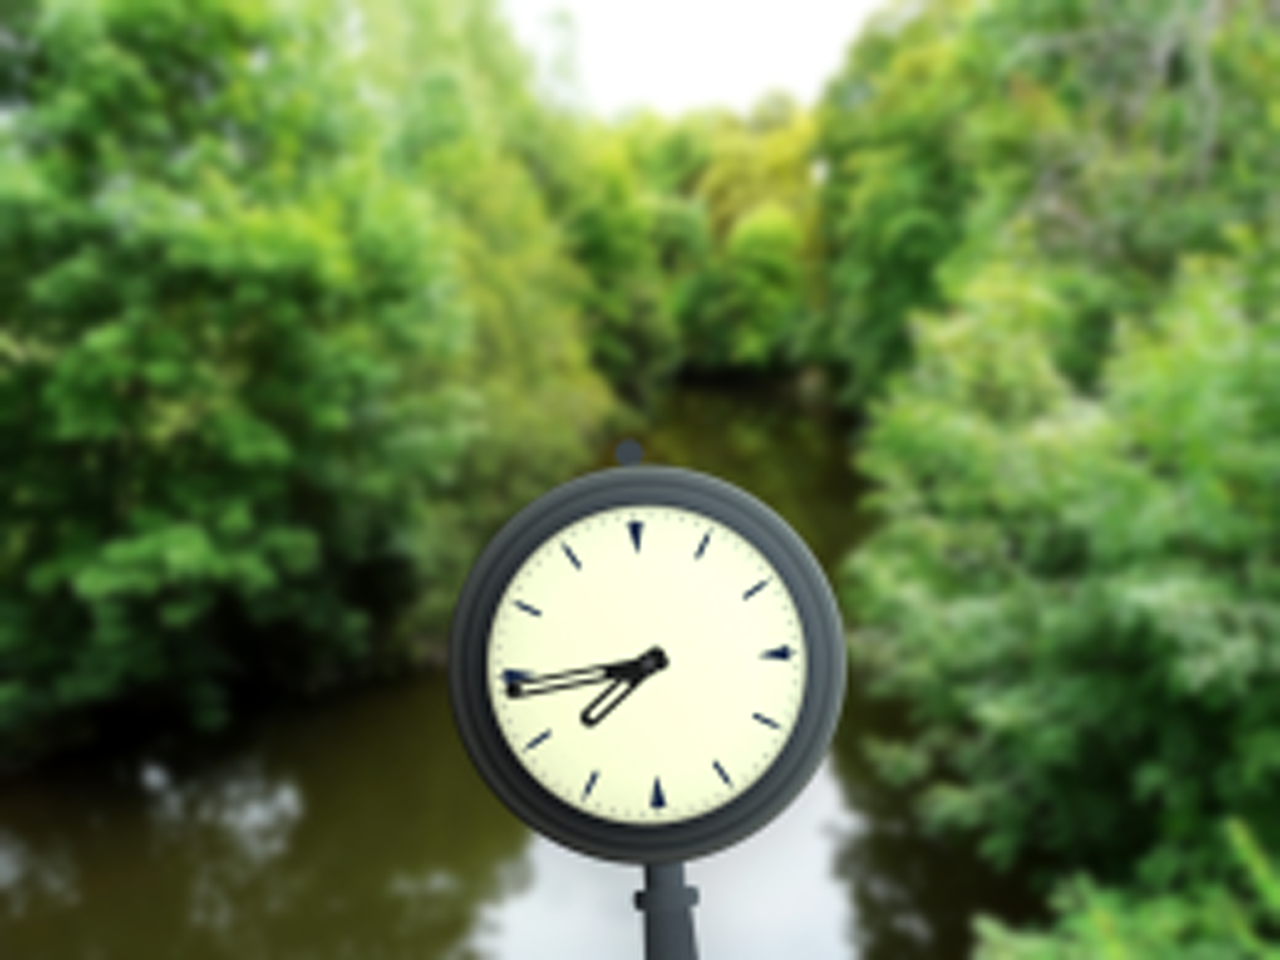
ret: 7:44
